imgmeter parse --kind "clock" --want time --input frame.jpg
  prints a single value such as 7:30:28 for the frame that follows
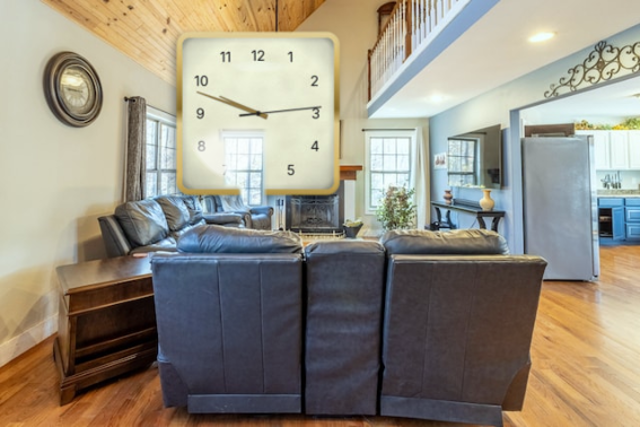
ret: 9:48:14
